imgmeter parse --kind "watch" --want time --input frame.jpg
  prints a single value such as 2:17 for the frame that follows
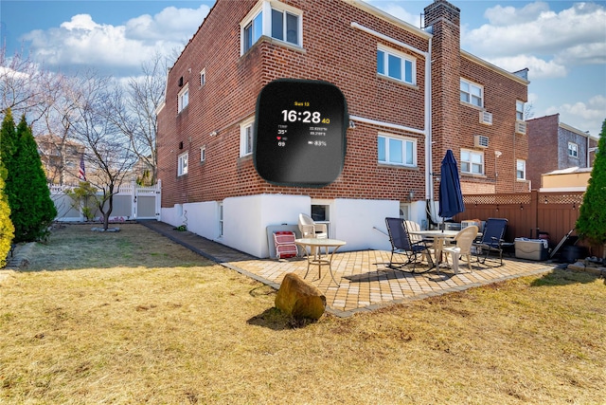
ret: 16:28
